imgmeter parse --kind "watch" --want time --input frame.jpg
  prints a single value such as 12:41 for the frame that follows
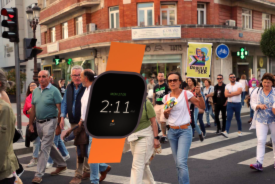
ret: 2:11
